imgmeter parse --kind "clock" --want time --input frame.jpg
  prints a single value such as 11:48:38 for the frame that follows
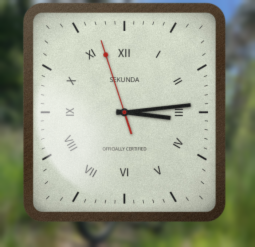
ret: 3:13:57
